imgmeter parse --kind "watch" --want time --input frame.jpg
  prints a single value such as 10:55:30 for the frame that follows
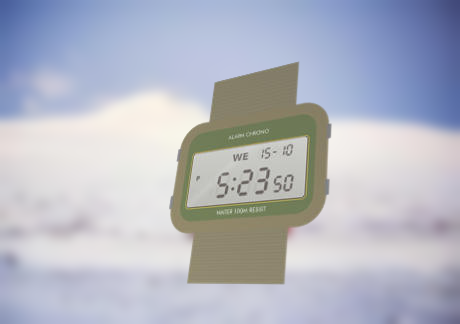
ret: 5:23:50
